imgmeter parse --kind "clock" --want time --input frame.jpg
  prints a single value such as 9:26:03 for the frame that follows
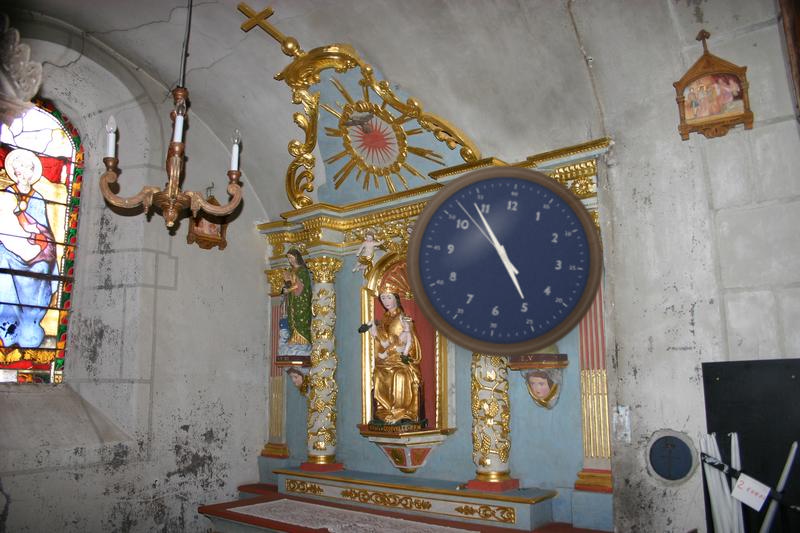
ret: 4:53:52
